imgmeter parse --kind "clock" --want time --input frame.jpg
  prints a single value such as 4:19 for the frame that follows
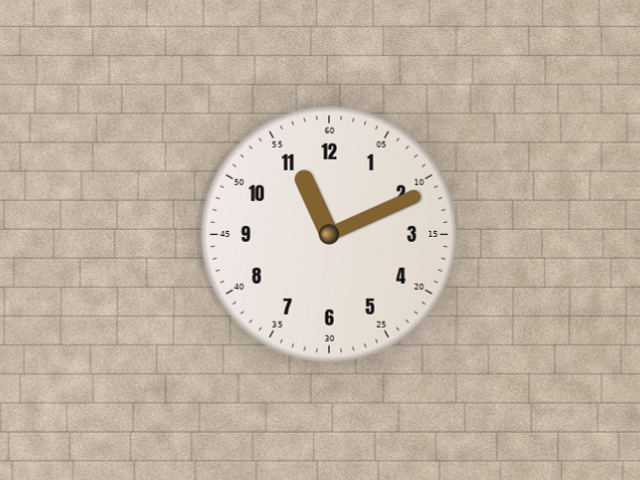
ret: 11:11
